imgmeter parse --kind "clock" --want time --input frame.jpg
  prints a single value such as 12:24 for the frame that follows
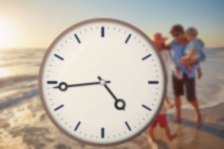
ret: 4:44
